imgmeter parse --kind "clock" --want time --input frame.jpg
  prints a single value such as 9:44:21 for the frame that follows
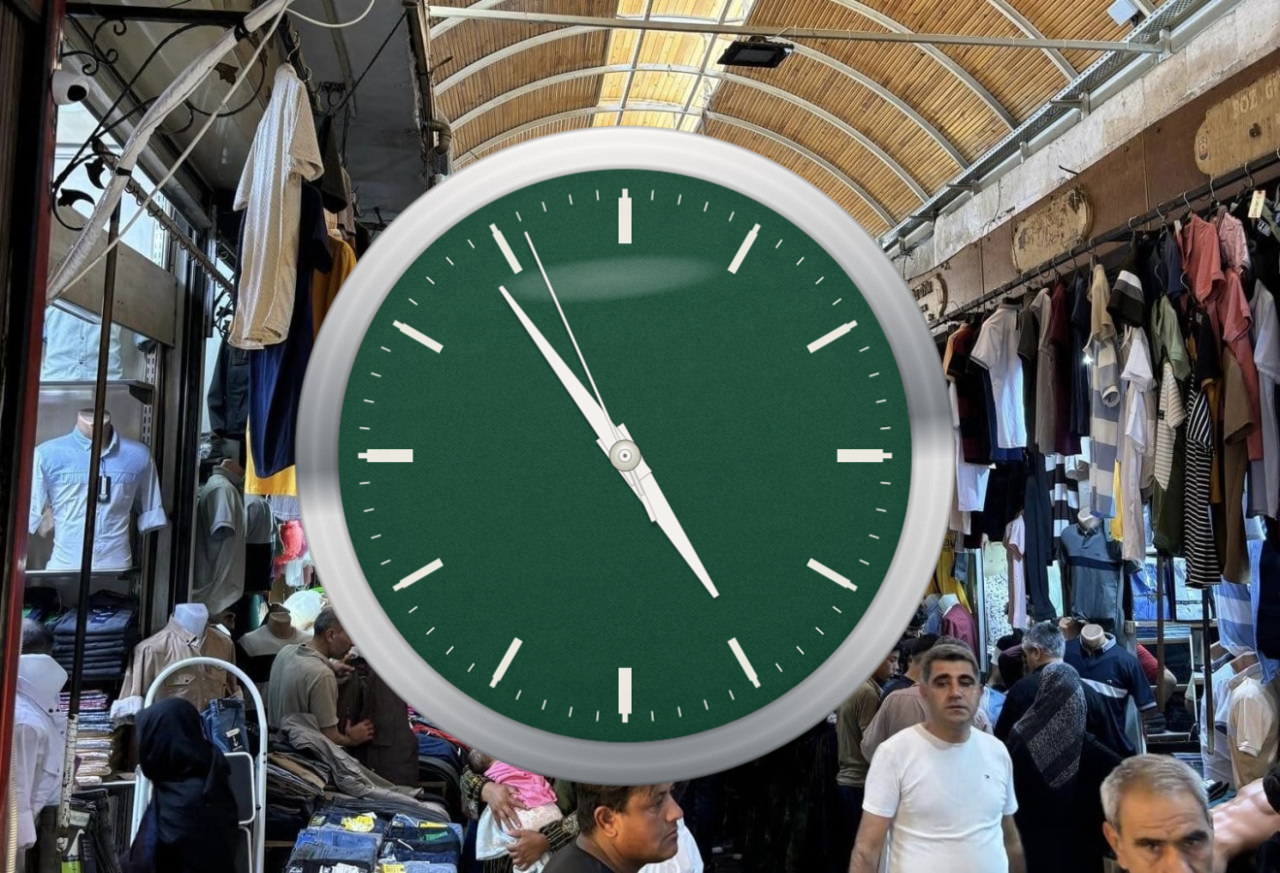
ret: 4:53:56
